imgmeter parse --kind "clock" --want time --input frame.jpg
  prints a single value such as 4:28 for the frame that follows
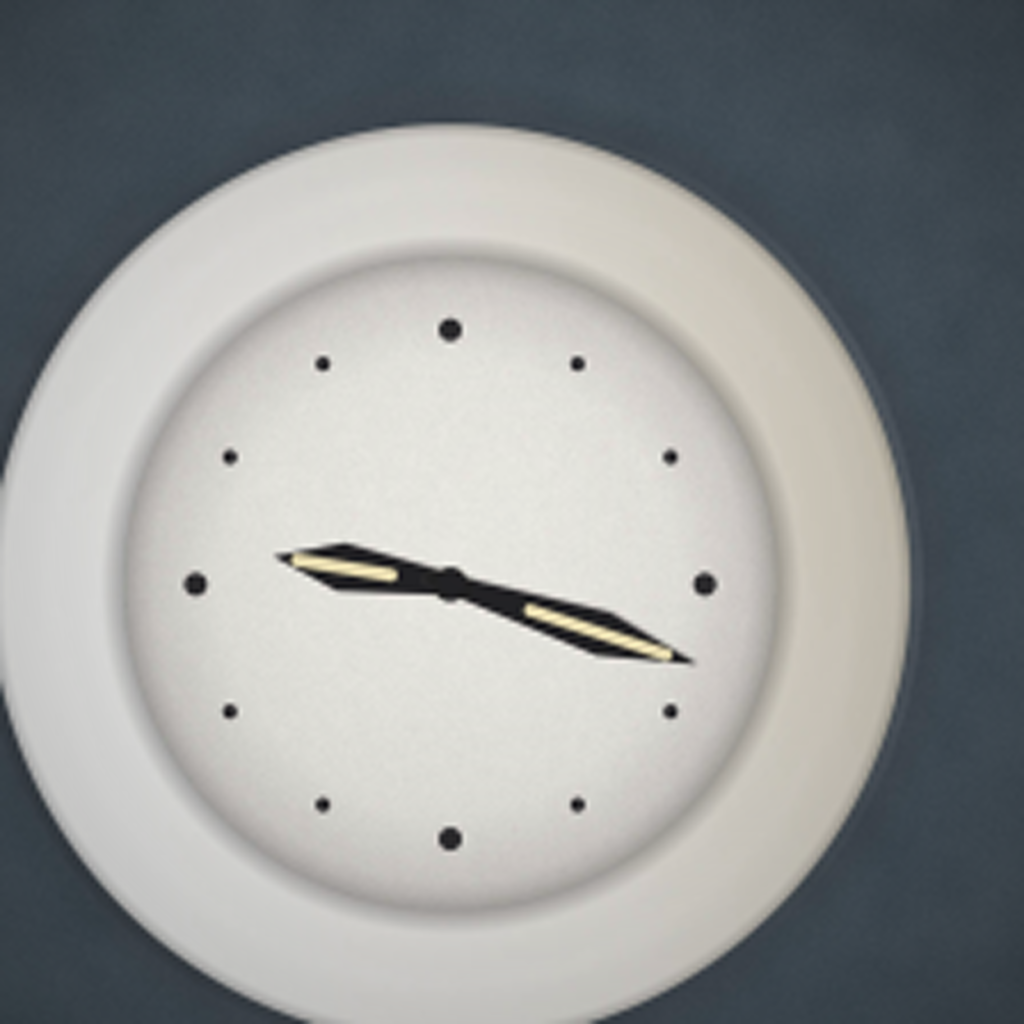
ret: 9:18
